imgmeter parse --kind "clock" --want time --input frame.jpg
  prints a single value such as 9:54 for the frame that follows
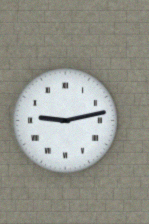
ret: 9:13
